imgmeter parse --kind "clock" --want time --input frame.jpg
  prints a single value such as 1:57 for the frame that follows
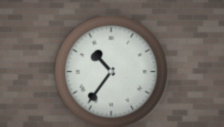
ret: 10:36
